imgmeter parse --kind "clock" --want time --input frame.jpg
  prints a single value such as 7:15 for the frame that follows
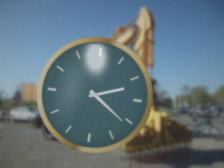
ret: 2:21
